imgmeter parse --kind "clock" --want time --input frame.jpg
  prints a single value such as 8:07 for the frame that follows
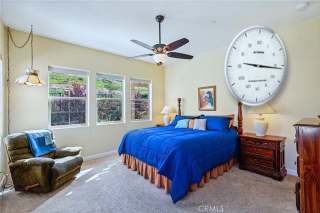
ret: 9:16
